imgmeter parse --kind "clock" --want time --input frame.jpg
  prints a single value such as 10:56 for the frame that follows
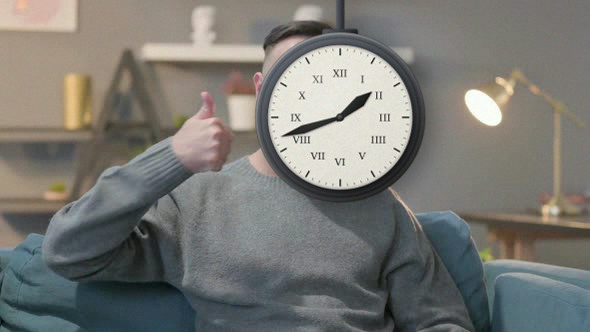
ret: 1:42
